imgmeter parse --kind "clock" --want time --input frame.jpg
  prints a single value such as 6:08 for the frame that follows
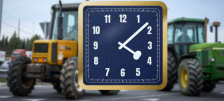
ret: 4:08
